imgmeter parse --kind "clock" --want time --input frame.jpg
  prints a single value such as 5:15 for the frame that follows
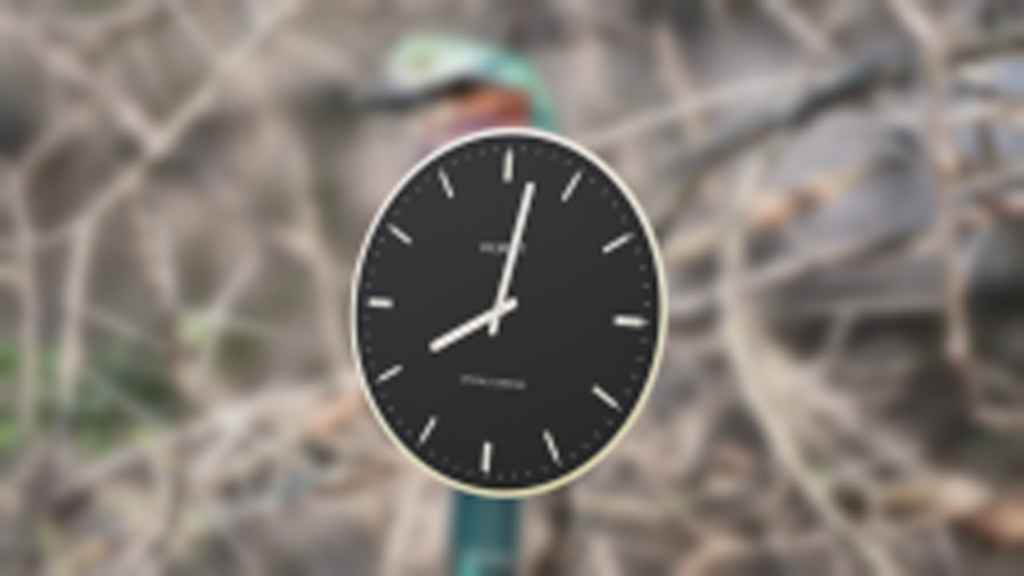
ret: 8:02
